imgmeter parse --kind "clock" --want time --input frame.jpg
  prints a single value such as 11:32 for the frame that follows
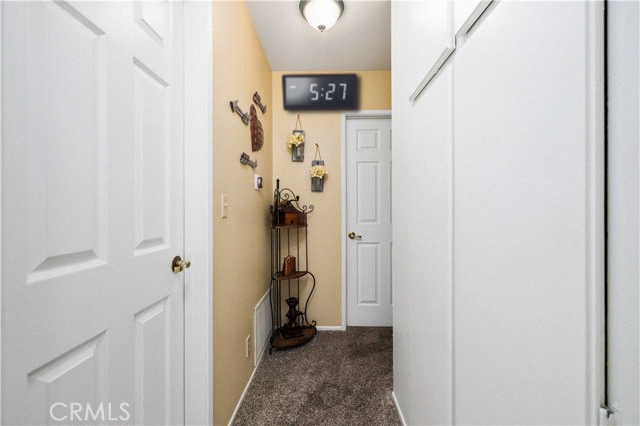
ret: 5:27
